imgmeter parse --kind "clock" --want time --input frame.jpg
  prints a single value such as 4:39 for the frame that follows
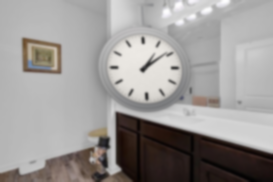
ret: 1:09
